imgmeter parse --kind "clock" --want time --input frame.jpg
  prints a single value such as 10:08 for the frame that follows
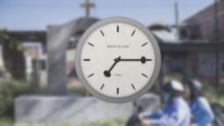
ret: 7:15
